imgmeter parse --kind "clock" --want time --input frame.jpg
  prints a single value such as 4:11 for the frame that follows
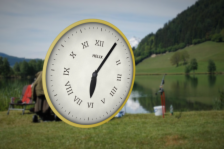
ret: 6:05
